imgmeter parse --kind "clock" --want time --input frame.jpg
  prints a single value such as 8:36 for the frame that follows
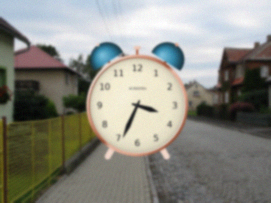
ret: 3:34
